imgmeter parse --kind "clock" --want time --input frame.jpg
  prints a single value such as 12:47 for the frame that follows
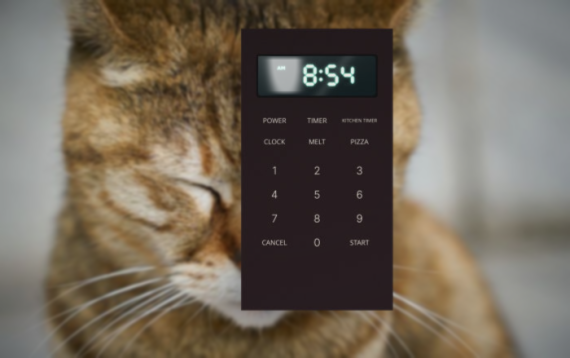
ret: 8:54
